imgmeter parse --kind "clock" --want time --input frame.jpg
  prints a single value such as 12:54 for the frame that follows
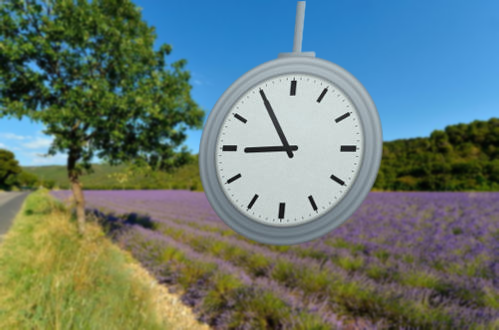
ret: 8:55
